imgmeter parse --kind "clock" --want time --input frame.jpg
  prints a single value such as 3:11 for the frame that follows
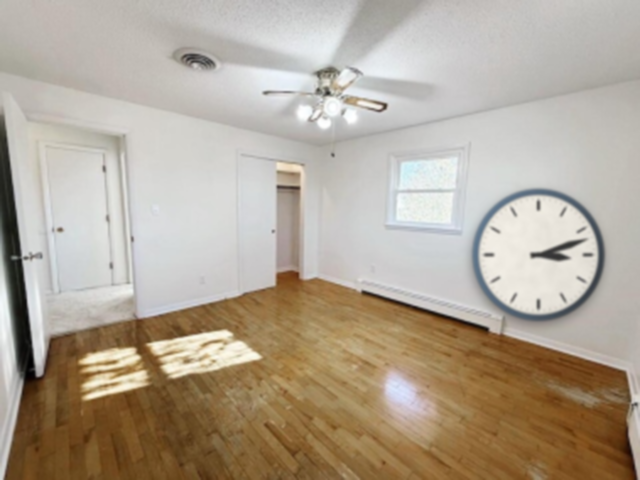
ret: 3:12
